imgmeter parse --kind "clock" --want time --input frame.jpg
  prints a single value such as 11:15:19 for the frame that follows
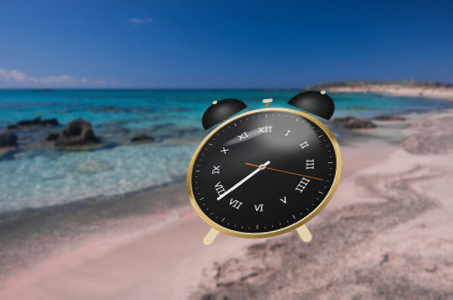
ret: 7:38:18
